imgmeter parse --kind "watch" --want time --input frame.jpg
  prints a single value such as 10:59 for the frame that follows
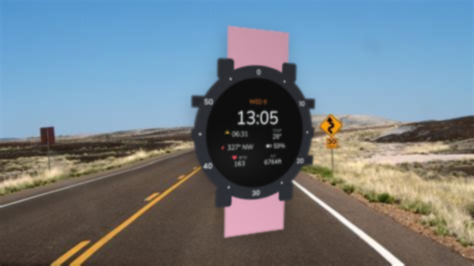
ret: 13:05
